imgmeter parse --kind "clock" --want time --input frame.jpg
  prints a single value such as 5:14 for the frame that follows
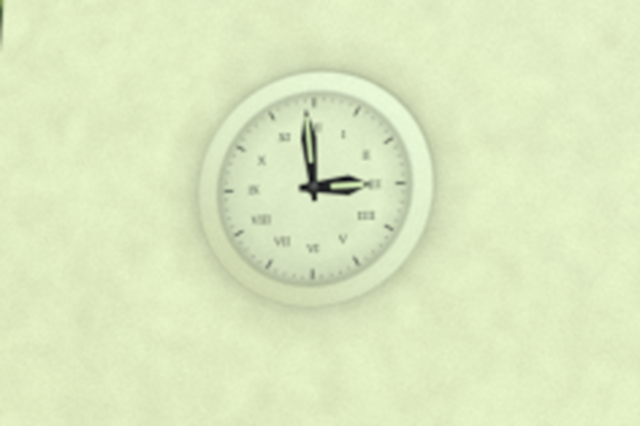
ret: 2:59
